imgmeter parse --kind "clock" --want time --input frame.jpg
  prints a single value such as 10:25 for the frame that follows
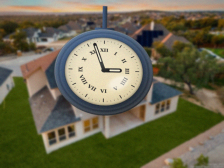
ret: 2:57
